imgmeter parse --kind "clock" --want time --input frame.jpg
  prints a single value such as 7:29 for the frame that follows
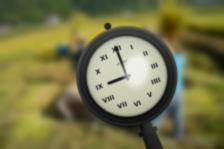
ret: 9:00
